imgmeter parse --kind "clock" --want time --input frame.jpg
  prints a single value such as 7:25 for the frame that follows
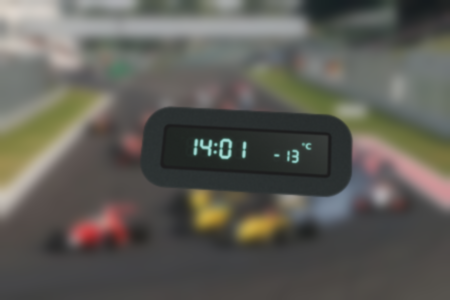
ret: 14:01
